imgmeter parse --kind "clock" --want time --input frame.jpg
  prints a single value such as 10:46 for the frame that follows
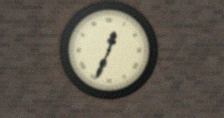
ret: 12:34
